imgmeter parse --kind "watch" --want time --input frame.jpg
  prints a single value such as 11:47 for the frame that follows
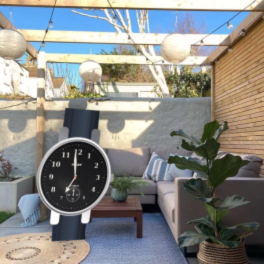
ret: 6:59
